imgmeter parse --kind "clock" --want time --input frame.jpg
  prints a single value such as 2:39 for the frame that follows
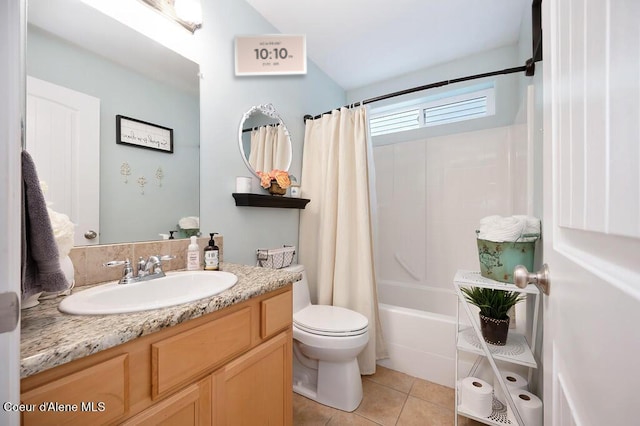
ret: 10:10
